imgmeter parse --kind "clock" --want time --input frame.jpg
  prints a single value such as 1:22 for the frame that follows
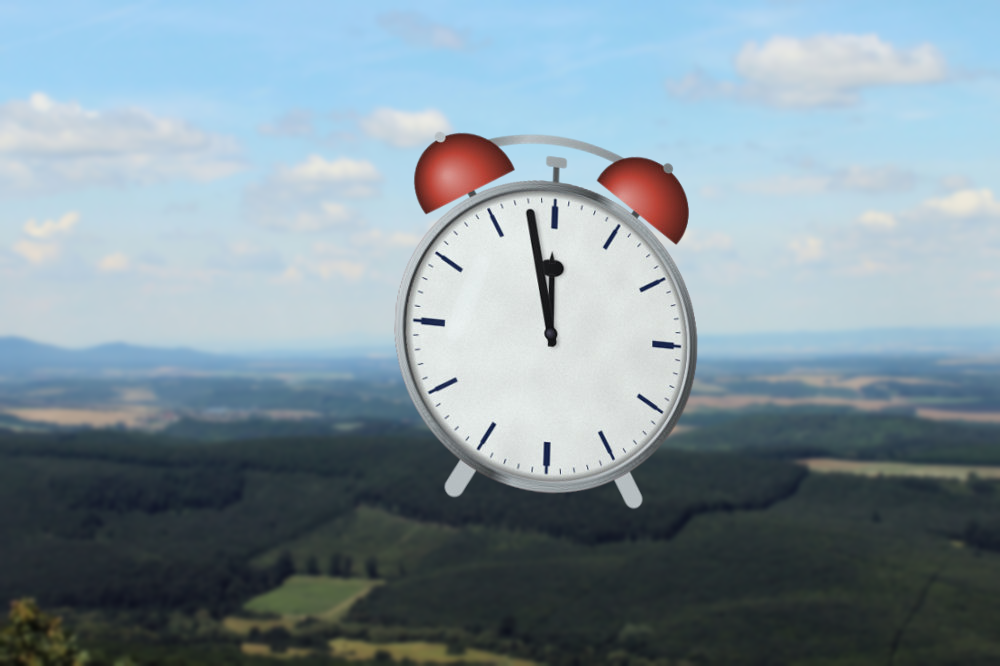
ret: 11:58
